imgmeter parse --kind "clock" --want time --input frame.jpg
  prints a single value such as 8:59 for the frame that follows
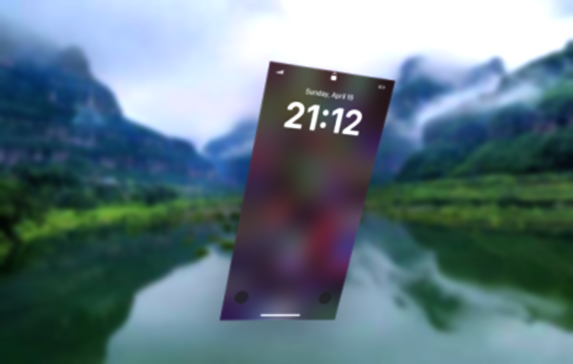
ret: 21:12
